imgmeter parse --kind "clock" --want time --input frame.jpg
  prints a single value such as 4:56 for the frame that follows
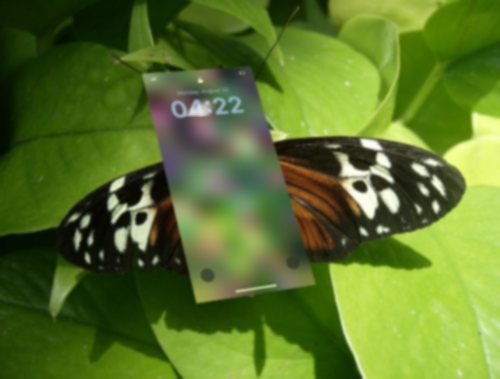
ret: 4:22
